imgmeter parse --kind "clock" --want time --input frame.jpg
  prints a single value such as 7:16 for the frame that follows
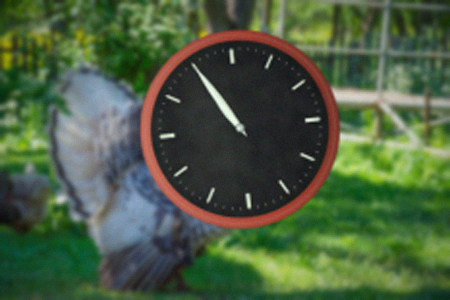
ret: 10:55
